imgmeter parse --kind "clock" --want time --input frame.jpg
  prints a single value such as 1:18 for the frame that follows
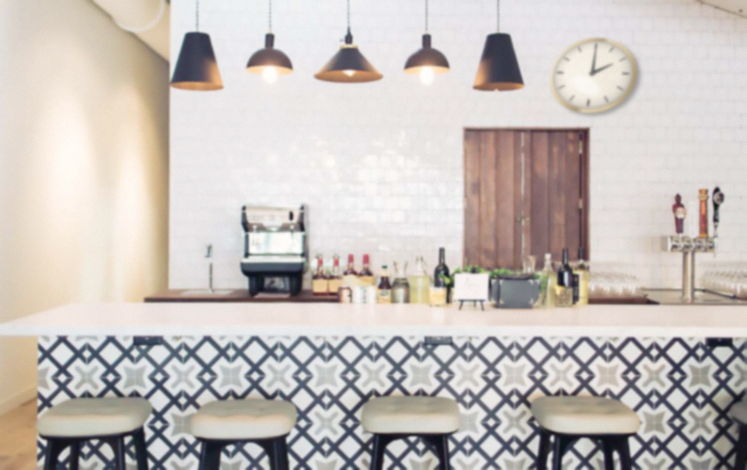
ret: 2:00
